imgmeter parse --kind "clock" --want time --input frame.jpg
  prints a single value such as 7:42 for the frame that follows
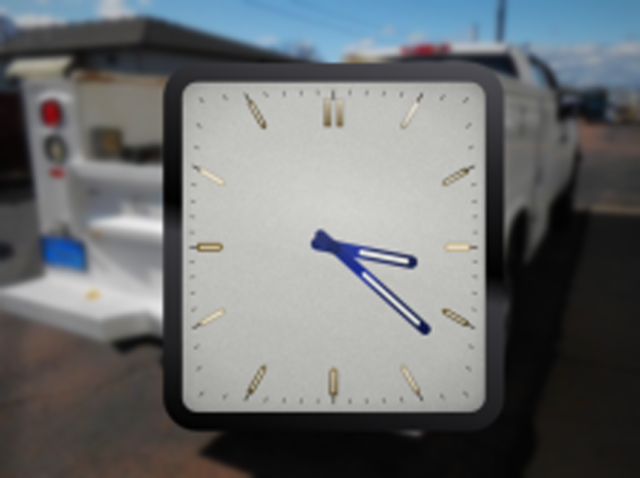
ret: 3:22
